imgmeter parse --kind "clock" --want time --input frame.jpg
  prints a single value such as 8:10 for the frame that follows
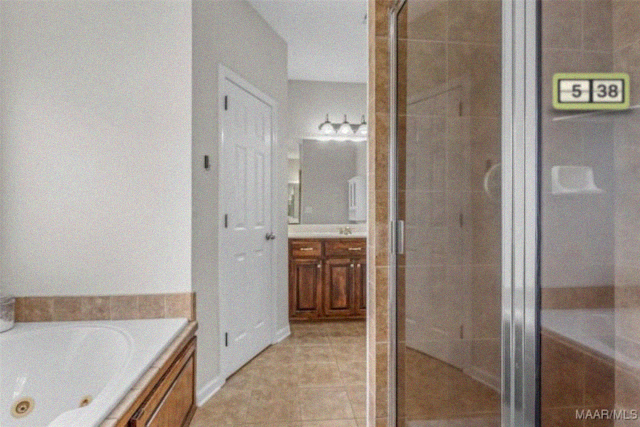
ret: 5:38
